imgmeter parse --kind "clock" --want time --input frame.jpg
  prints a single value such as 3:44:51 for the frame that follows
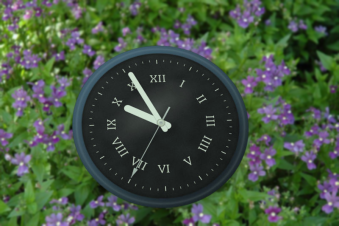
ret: 9:55:35
